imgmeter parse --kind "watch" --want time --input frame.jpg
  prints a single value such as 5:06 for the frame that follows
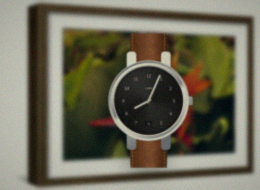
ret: 8:04
